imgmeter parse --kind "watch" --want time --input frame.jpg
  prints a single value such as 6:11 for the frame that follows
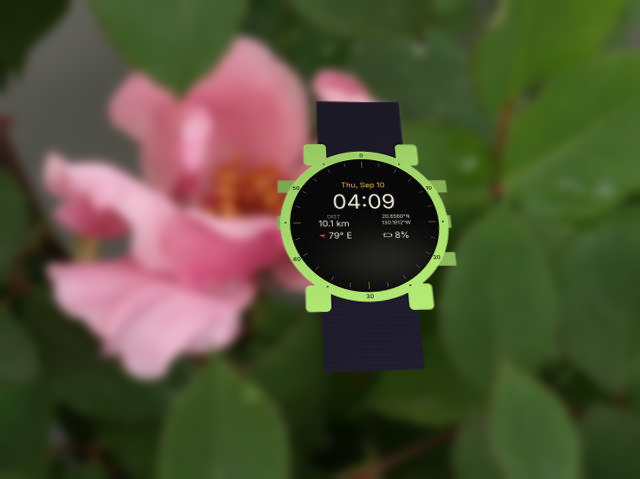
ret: 4:09
